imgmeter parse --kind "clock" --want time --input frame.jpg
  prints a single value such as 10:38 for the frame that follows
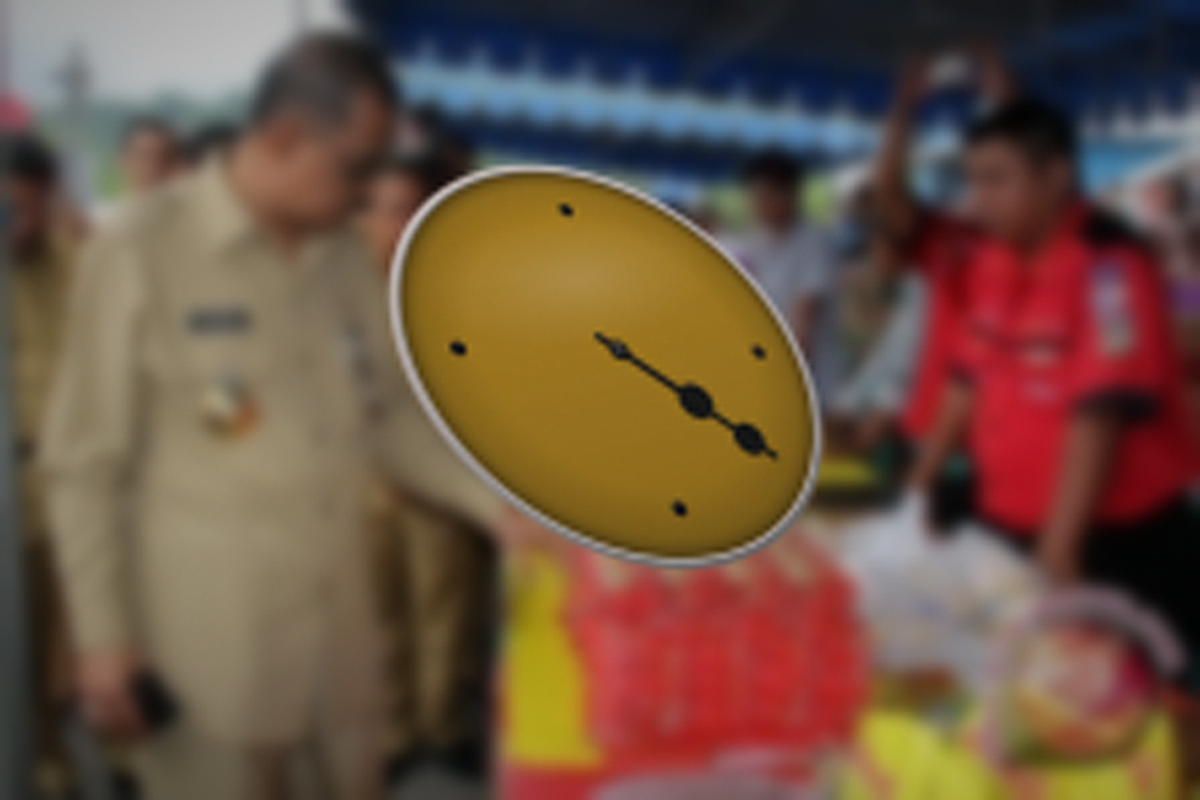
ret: 4:22
